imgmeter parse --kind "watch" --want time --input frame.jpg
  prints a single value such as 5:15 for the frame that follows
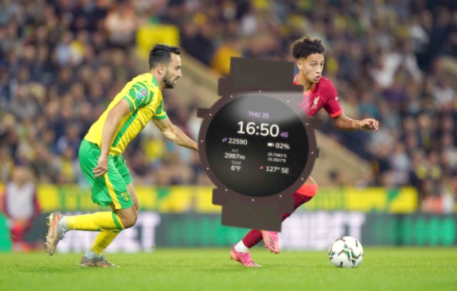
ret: 16:50
